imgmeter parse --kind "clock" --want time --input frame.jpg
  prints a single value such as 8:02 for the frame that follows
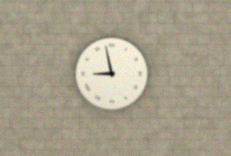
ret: 8:58
